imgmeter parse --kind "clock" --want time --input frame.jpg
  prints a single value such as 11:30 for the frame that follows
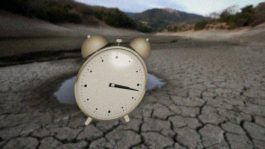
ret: 3:17
